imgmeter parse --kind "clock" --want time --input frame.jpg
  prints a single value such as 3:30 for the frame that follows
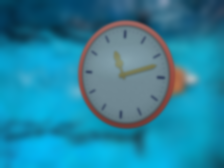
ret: 11:12
